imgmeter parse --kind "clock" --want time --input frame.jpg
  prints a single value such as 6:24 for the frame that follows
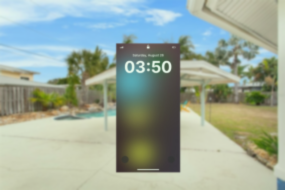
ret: 3:50
